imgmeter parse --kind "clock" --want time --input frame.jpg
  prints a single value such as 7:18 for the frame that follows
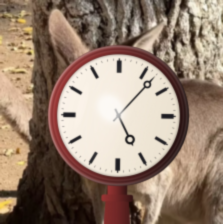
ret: 5:07
